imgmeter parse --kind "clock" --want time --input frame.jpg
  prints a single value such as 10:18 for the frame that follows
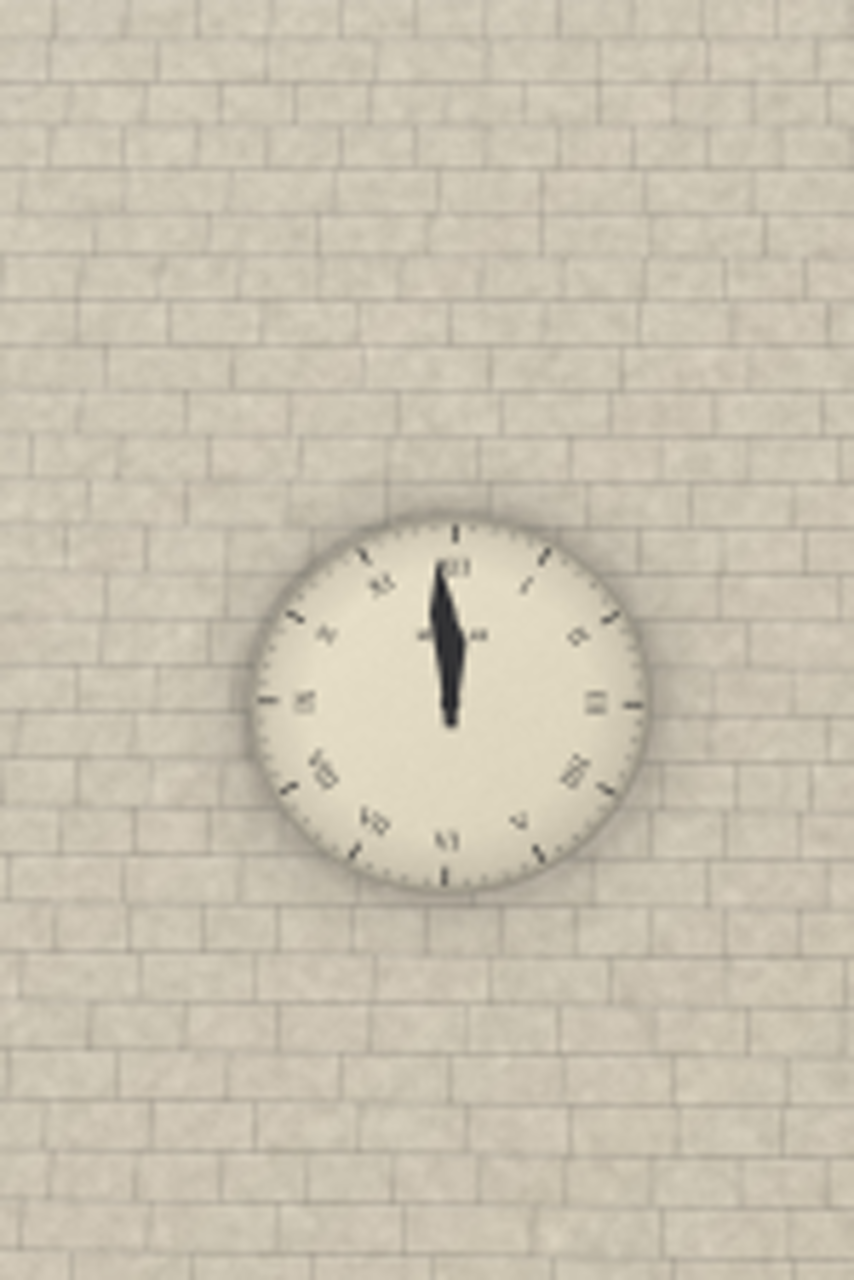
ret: 11:59
